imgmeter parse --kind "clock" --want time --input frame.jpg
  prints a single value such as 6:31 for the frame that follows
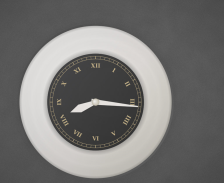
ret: 8:16
